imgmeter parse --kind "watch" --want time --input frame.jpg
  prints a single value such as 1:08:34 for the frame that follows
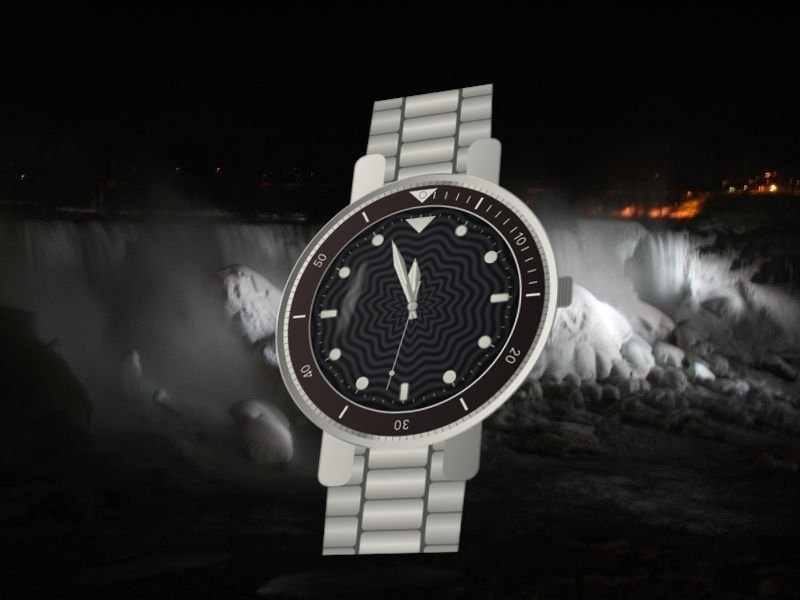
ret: 11:56:32
